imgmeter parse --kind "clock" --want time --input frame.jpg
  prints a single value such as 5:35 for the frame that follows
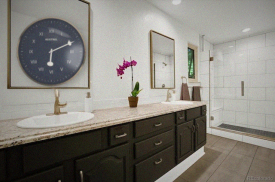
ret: 6:11
